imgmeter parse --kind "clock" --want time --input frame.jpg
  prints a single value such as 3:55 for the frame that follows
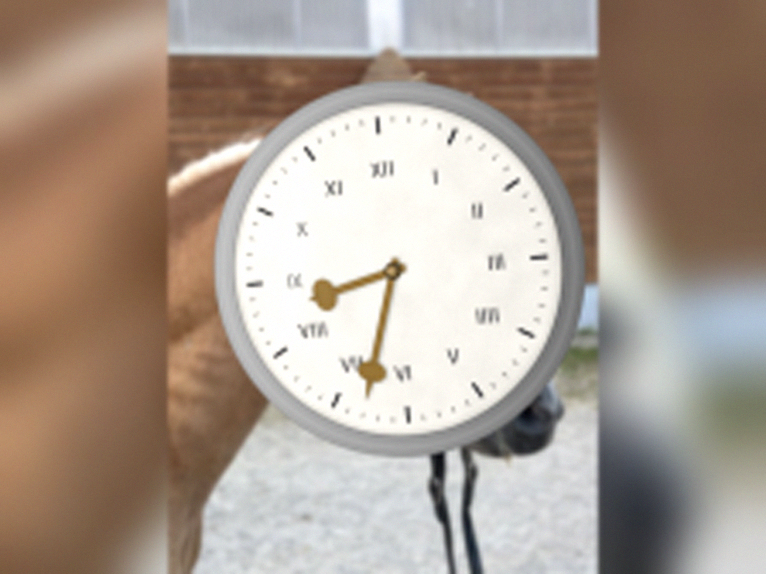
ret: 8:33
